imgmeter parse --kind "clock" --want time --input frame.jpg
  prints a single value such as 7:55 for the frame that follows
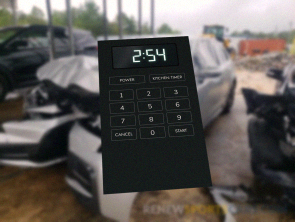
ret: 2:54
